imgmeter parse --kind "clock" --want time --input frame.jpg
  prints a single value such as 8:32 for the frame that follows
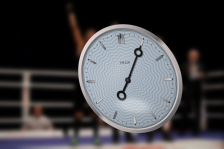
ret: 7:05
